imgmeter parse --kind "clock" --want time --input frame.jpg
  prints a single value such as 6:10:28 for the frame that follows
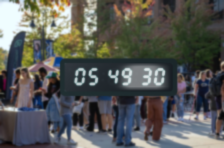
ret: 5:49:30
